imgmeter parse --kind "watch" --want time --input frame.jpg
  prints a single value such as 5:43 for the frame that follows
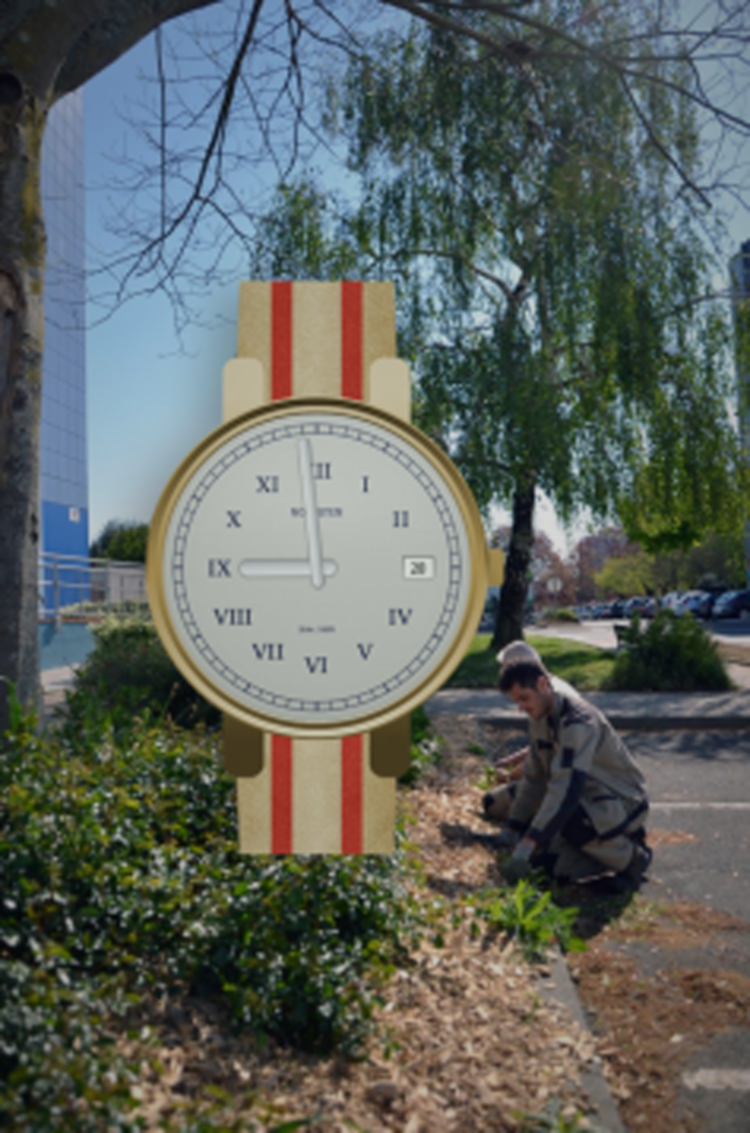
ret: 8:59
